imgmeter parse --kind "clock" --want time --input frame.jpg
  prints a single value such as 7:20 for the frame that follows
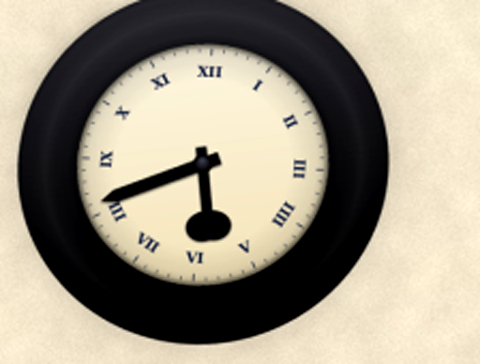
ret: 5:41
